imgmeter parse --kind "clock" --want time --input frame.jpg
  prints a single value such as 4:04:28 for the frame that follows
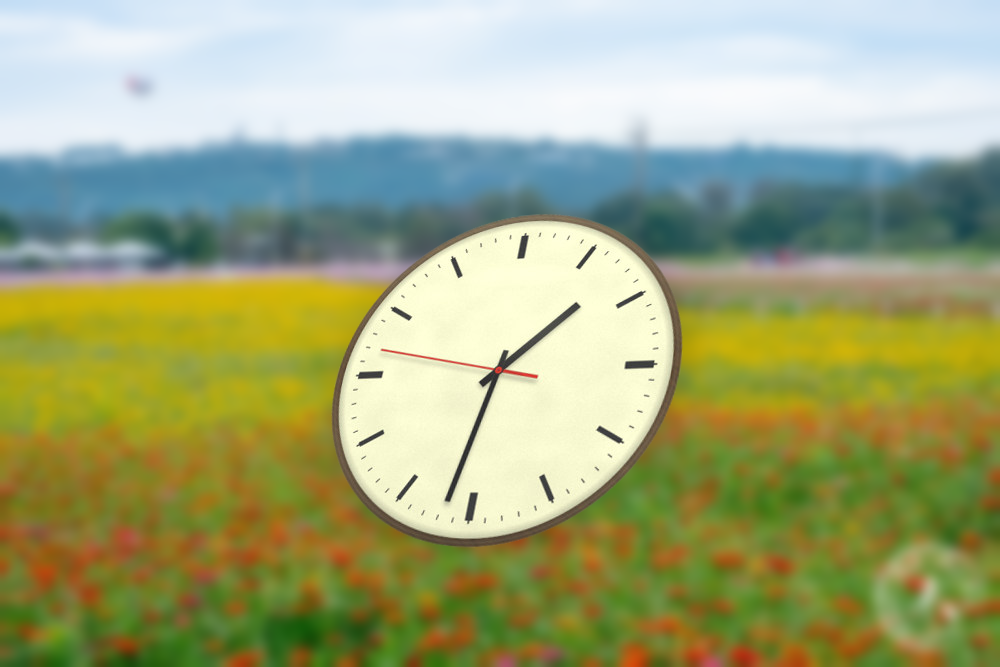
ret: 1:31:47
